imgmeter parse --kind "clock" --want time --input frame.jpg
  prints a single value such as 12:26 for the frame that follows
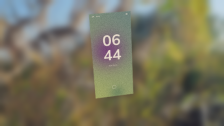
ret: 6:44
